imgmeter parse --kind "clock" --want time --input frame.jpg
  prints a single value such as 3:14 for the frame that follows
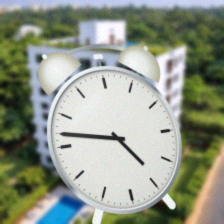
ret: 4:47
